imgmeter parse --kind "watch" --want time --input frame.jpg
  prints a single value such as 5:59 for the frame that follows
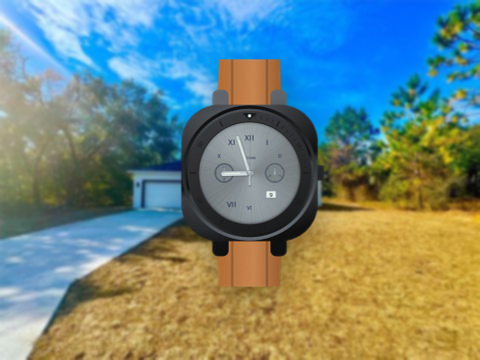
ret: 8:57
